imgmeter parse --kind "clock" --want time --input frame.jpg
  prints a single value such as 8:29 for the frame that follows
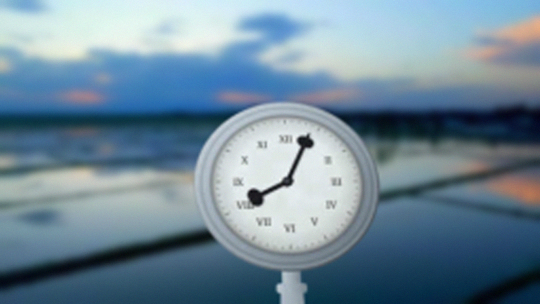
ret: 8:04
